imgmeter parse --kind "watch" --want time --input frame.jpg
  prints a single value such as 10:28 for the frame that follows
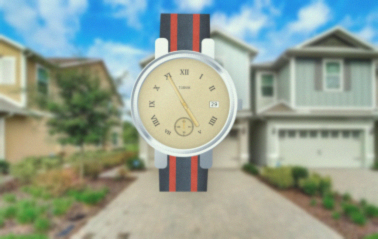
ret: 4:55
